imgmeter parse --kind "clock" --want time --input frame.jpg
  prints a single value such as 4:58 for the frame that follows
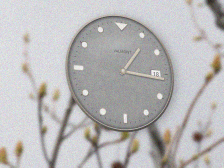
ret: 1:16
